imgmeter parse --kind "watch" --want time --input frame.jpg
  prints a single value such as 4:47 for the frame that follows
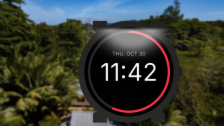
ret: 11:42
